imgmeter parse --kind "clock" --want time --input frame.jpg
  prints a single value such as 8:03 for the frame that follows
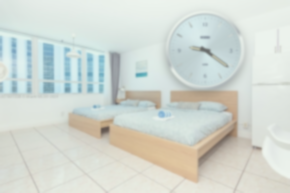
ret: 9:21
